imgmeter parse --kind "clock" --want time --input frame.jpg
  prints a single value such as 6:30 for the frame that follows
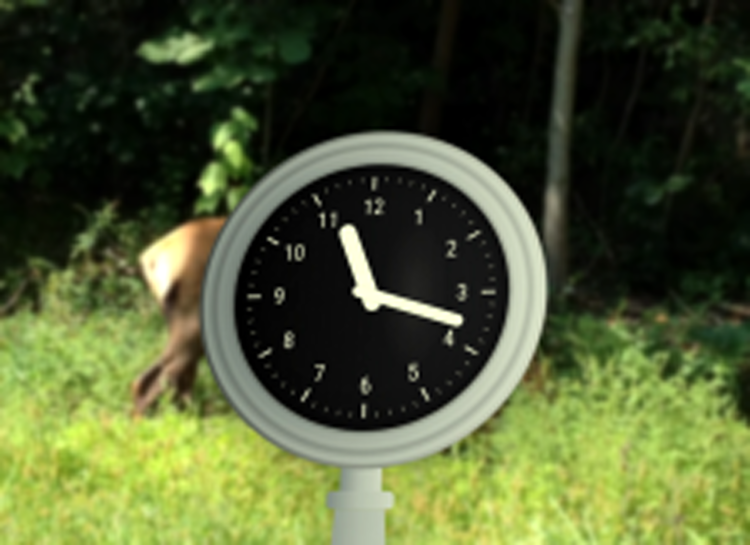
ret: 11:18
